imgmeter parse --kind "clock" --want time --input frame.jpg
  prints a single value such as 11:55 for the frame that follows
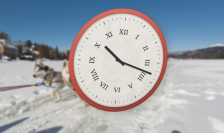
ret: 10:18
